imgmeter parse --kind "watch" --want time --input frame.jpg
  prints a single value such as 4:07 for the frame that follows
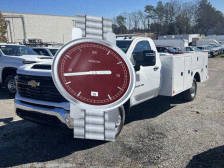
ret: 2:43
